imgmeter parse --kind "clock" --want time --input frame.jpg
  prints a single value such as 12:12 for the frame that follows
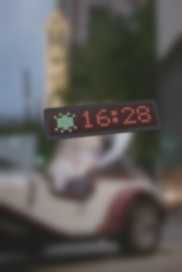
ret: 16:28
